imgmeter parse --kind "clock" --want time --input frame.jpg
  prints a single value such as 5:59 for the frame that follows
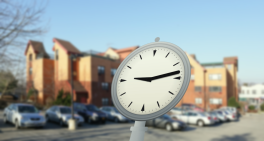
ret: 9:13
